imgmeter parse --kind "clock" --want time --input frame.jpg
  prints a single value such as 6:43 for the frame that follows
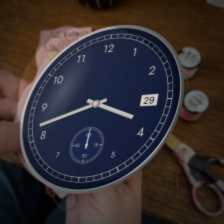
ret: 3:42
